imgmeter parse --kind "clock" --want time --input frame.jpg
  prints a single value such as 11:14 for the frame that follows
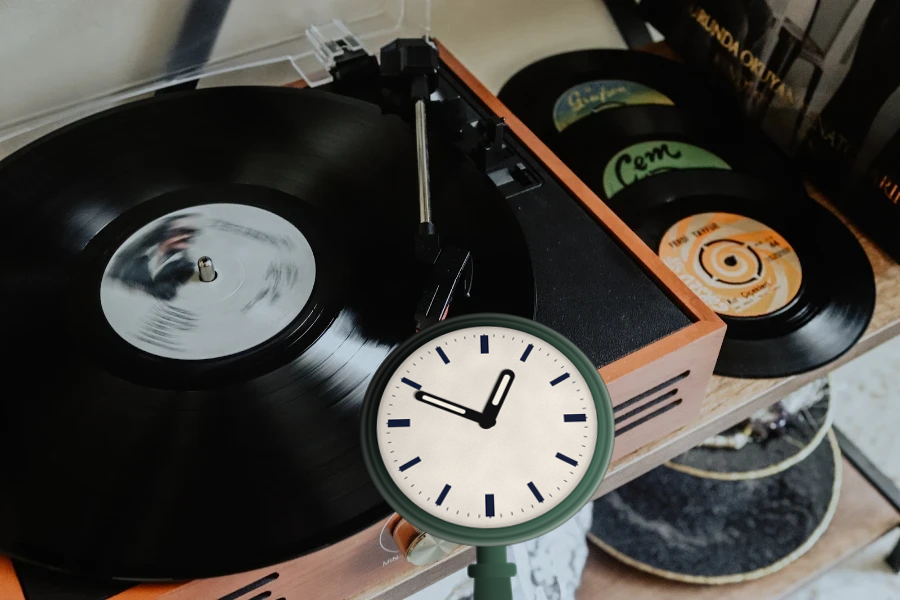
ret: 12:49
